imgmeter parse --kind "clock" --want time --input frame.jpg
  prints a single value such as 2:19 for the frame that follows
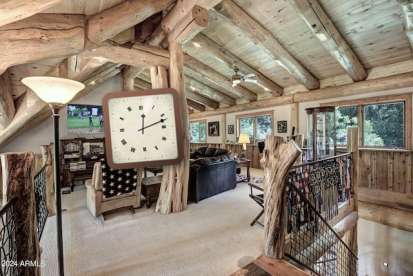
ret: 12:12
